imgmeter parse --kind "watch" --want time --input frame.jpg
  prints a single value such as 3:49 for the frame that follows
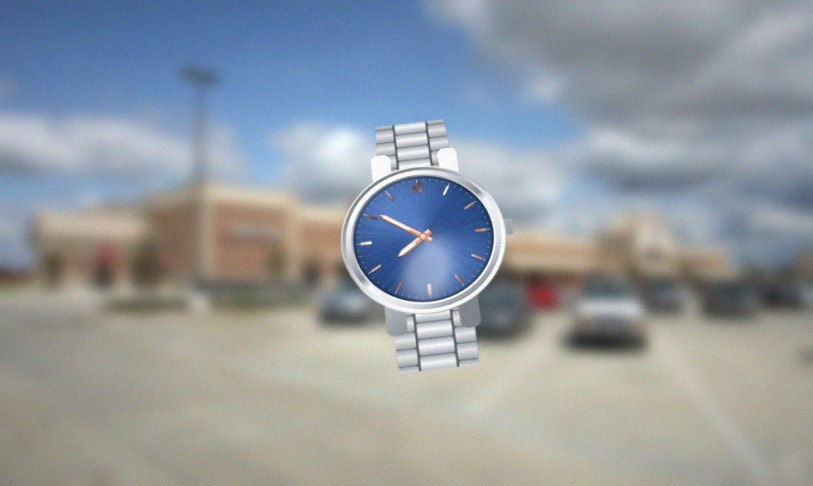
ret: 7:51
